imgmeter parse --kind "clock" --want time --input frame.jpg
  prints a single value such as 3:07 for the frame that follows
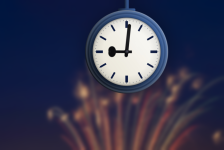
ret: 9:01
